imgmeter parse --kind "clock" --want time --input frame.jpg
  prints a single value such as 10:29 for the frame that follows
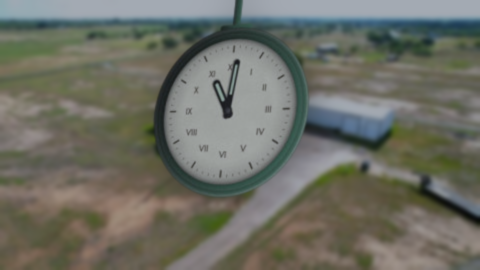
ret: 11:01
